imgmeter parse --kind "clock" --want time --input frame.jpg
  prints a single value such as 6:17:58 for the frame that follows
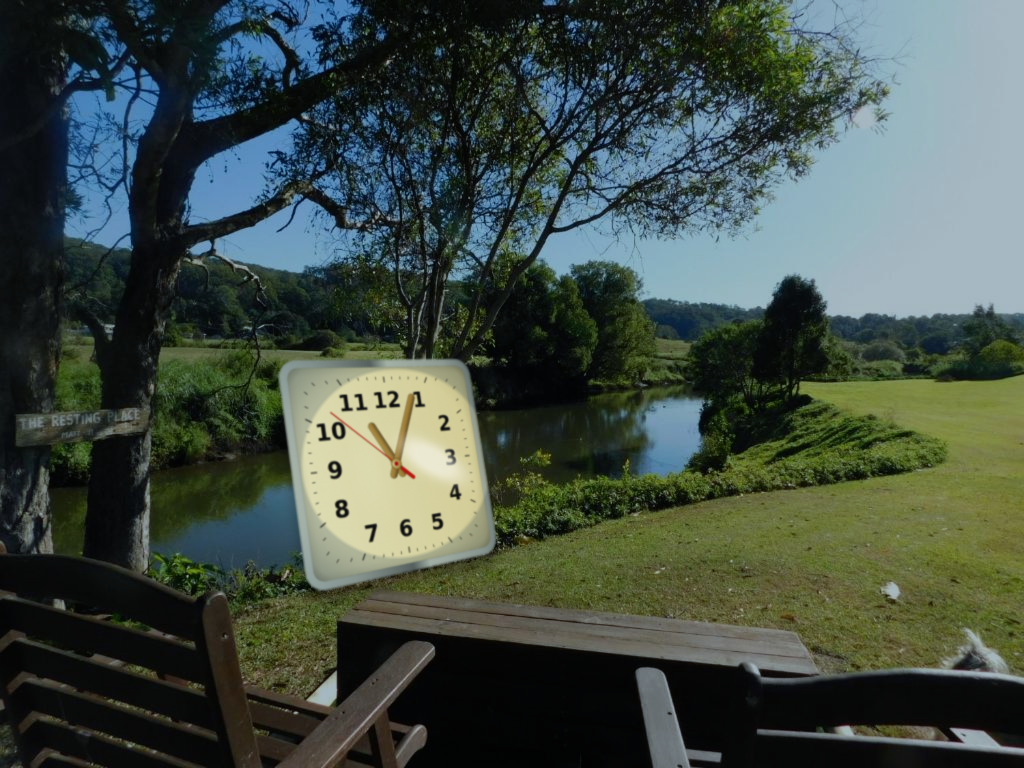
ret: 11:03:52
